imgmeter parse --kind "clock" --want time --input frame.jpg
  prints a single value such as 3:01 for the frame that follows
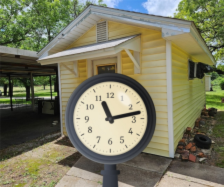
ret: 11:13
